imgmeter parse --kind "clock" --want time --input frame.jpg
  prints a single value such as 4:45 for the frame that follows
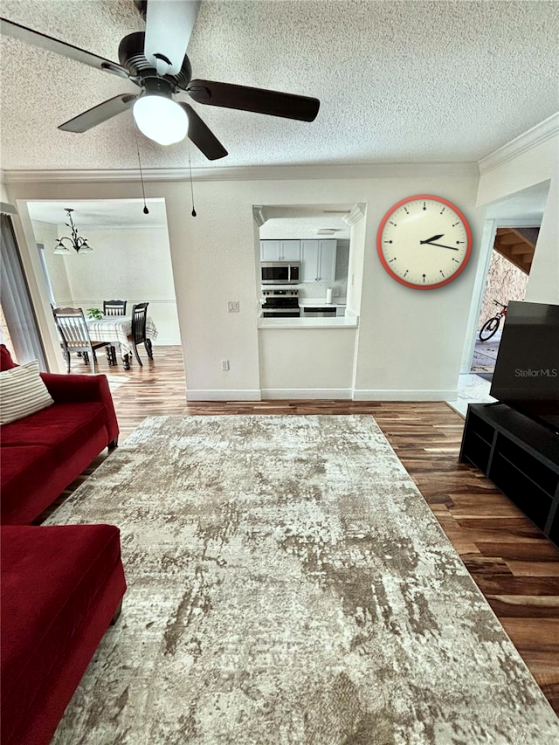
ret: 2:17
